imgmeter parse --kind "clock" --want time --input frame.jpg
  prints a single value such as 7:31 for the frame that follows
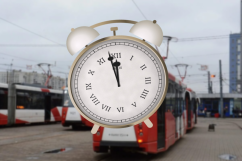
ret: 11:58
